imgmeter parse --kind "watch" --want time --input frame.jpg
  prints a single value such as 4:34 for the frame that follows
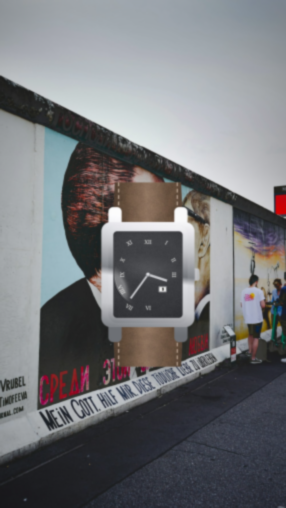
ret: 3:36
